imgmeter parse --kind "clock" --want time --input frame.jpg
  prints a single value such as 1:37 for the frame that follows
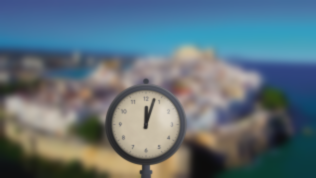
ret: 12:03
